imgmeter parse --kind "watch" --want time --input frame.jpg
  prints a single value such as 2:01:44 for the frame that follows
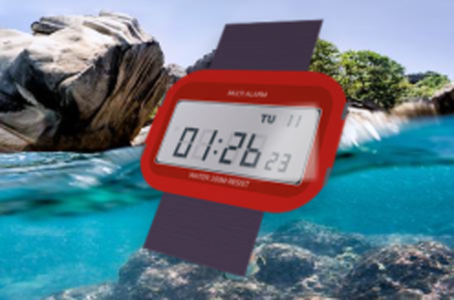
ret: 1:26:23
